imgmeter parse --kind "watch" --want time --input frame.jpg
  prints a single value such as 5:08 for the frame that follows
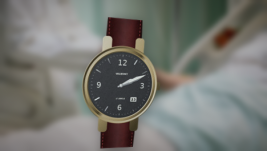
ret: 2:11
